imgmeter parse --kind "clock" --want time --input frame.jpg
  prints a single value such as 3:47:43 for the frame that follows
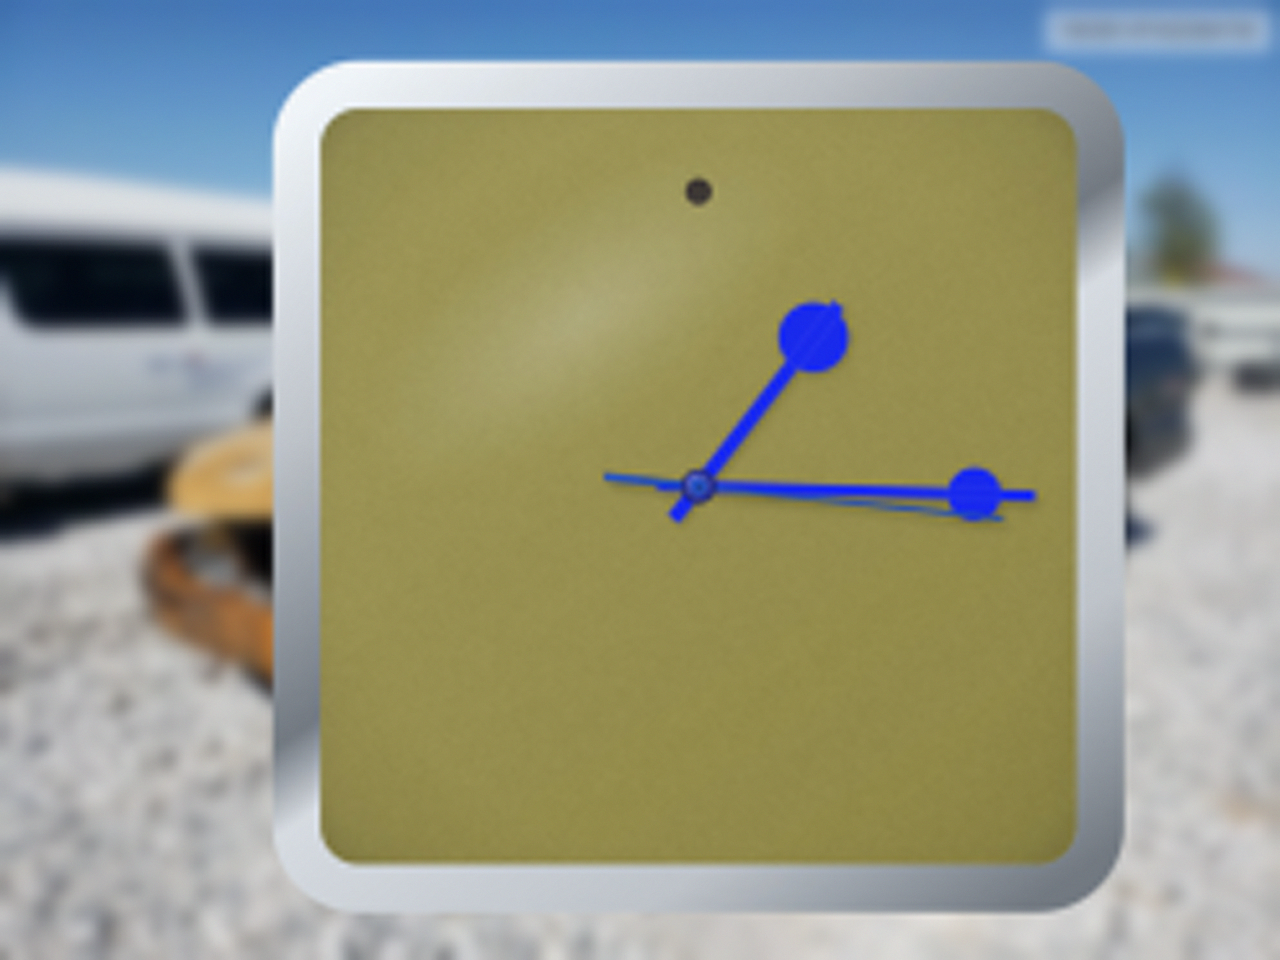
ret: 1:15:16
